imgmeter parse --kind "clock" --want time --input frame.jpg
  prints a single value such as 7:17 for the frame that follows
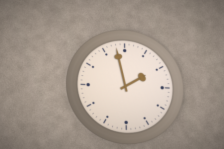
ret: 1:58
